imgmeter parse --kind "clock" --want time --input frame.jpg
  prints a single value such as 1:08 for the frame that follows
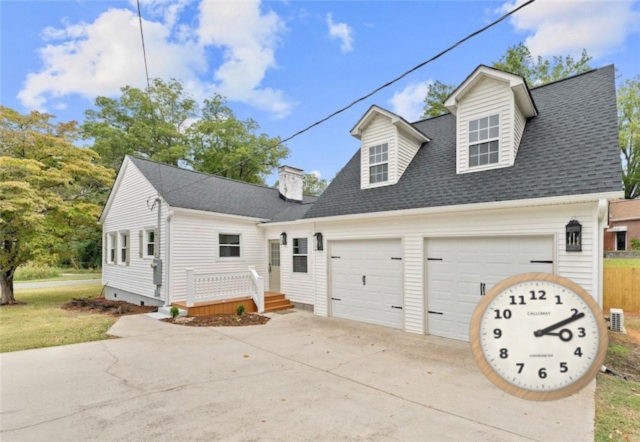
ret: 3:11
